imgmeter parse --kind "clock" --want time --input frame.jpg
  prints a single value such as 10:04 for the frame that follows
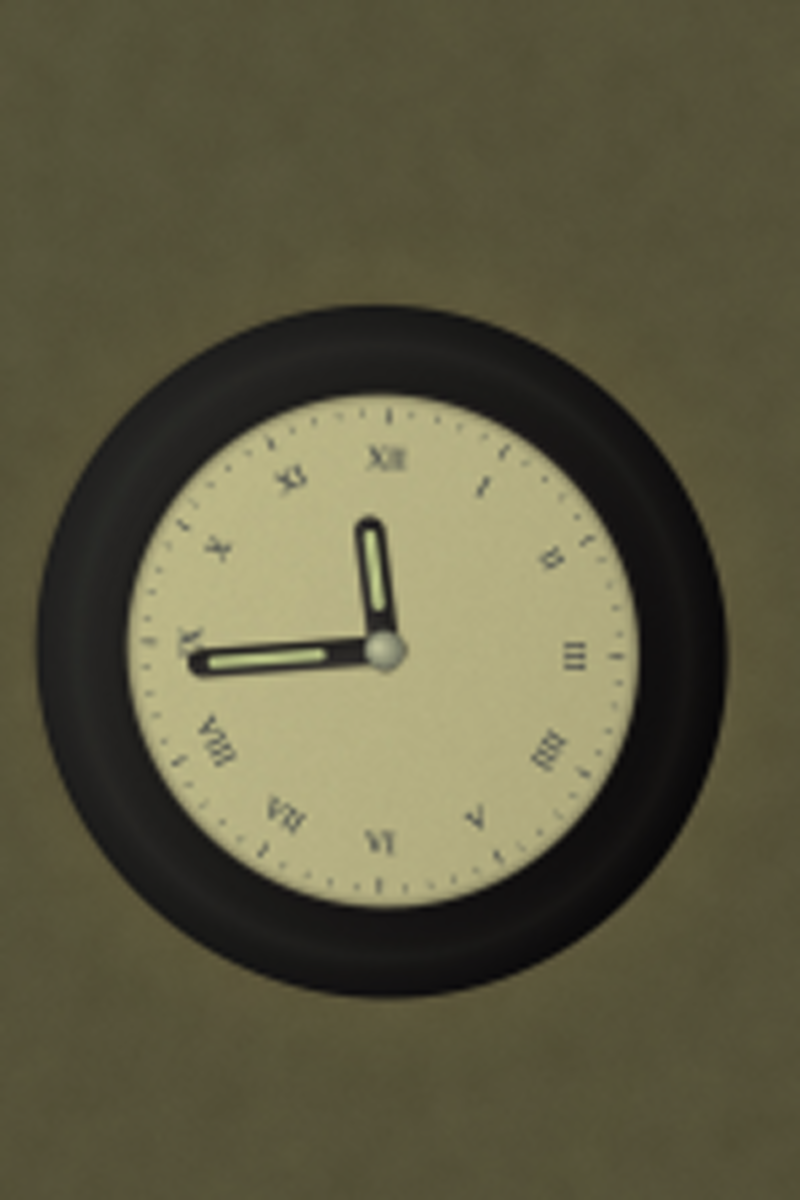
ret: 11:44
